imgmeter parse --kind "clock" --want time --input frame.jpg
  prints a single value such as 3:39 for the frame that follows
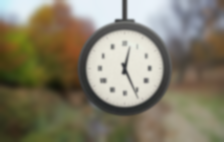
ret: 12:26
